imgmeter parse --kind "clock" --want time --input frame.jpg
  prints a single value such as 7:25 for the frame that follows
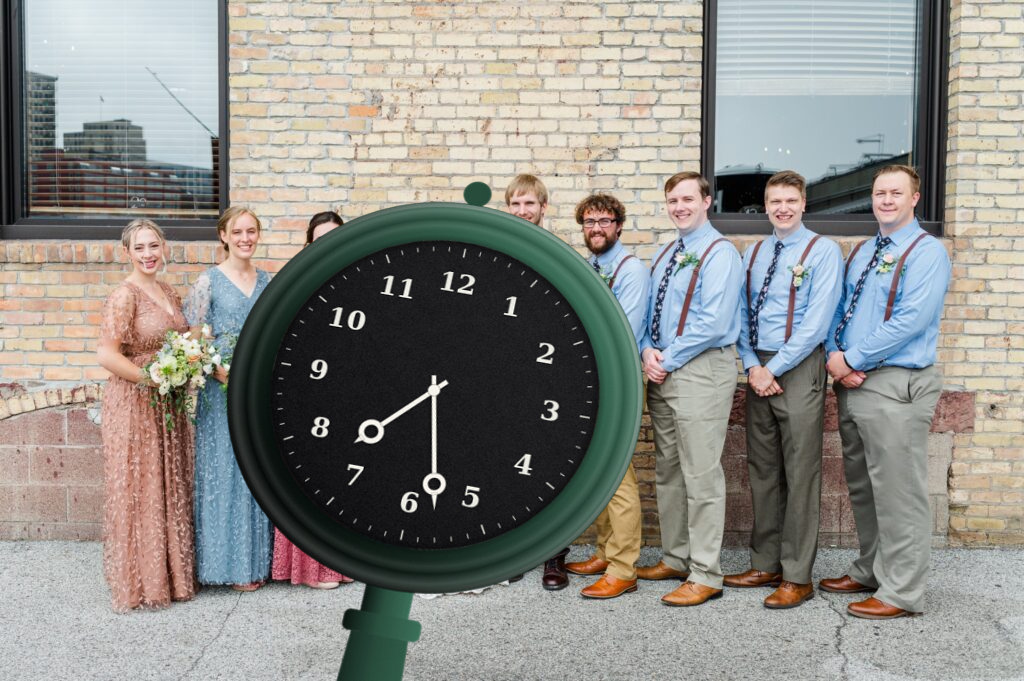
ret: 7:28
